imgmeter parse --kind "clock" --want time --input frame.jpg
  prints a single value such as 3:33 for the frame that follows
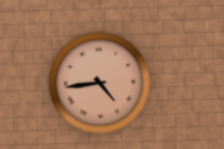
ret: 4:44
